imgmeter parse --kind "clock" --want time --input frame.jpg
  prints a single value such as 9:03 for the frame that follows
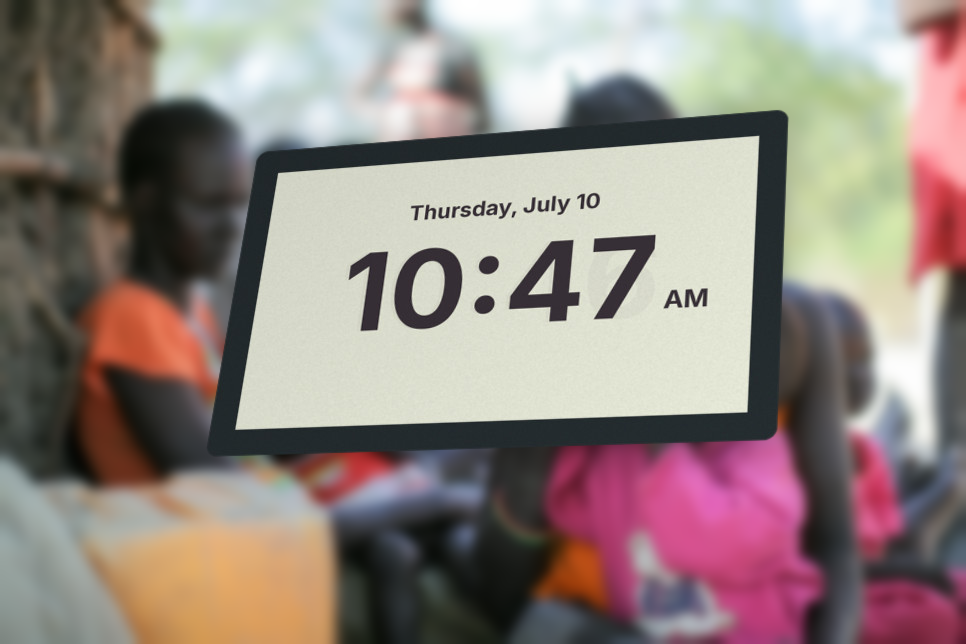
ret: 10:47
